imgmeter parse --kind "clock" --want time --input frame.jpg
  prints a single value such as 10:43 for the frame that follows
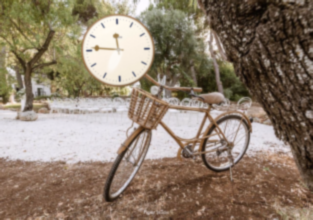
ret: 11:46
